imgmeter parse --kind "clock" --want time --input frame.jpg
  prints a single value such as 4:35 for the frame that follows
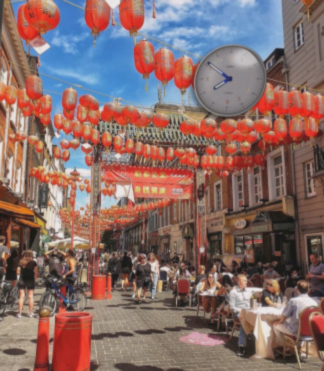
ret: 7:51
